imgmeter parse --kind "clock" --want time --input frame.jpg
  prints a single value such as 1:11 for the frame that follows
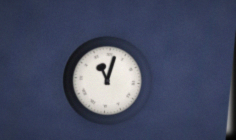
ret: 11:02
